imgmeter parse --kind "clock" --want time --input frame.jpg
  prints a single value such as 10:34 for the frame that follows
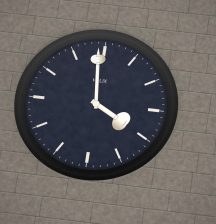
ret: 3:59
